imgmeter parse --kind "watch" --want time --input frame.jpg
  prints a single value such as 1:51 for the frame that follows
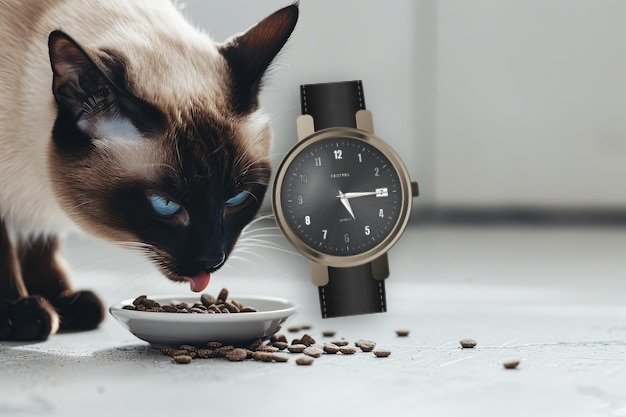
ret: 5:15
